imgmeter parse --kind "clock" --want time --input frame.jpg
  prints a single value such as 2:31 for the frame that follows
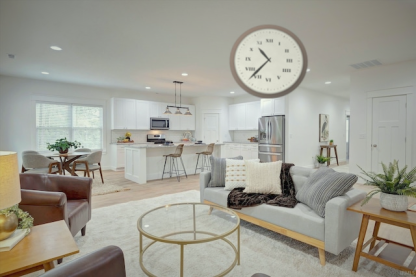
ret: 10:37
